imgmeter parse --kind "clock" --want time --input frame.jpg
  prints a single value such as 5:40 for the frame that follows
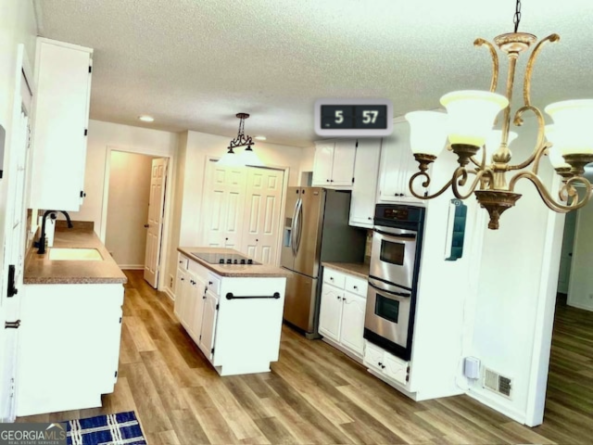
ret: 5:57
